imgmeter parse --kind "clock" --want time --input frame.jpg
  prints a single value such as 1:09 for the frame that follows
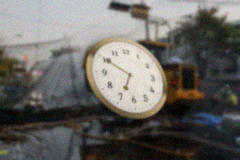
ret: 6:50
